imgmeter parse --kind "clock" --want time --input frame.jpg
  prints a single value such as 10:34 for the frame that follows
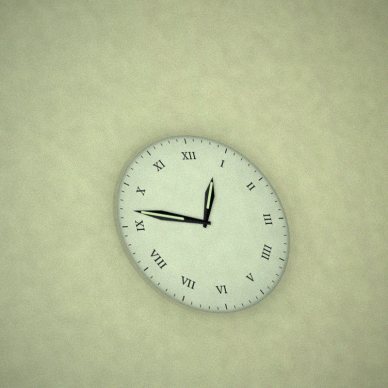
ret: 12:47
